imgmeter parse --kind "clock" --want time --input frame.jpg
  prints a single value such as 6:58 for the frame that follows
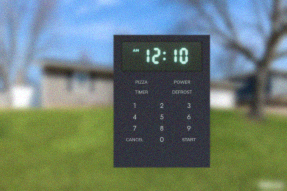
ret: 12:10
